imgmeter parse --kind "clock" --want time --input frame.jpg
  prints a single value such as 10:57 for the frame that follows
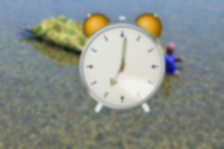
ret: 7:01
